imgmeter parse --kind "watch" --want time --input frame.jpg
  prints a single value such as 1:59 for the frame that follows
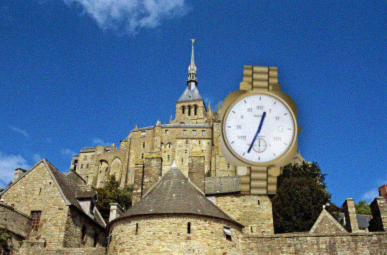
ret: 12:34
